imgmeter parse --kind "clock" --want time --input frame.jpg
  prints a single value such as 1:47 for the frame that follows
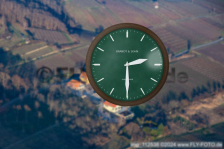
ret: 2:30
